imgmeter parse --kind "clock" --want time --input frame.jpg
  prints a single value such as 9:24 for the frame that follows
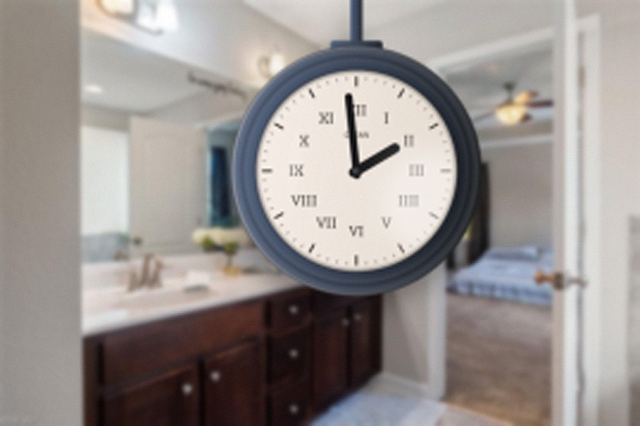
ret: 1:59
